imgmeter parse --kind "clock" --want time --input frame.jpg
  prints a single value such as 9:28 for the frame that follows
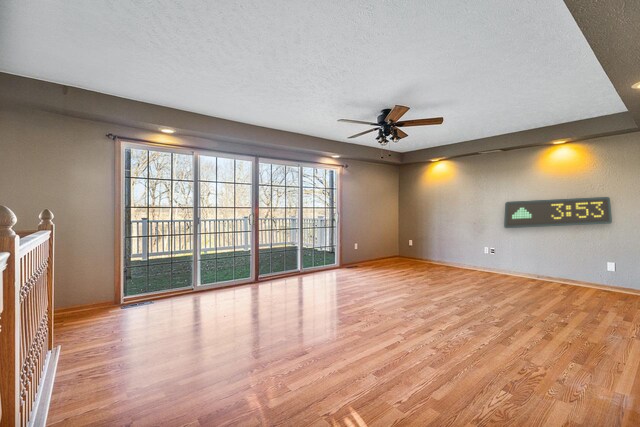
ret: 3:53
